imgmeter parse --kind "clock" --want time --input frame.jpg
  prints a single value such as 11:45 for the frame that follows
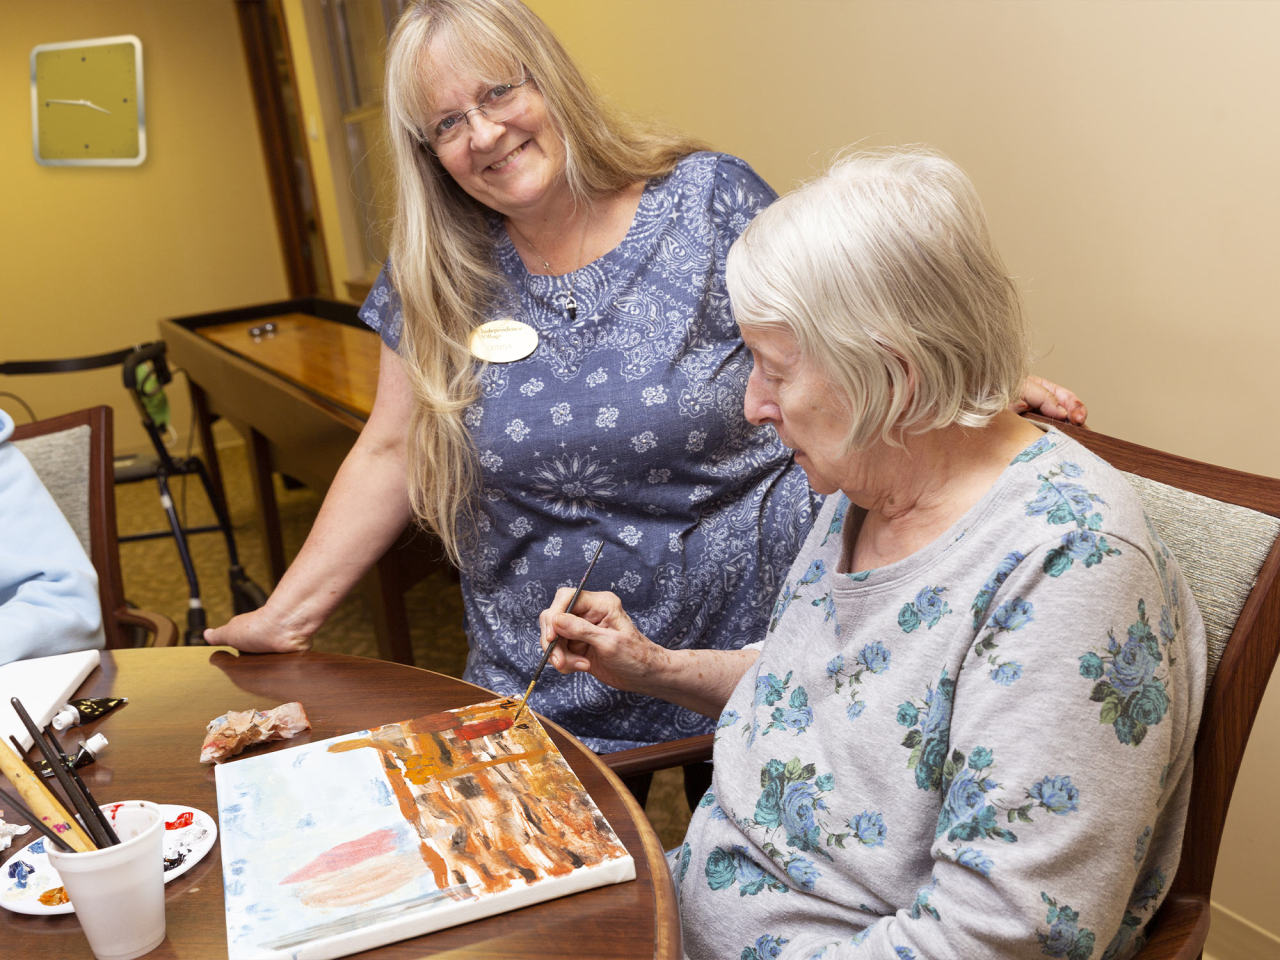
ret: 3:46
